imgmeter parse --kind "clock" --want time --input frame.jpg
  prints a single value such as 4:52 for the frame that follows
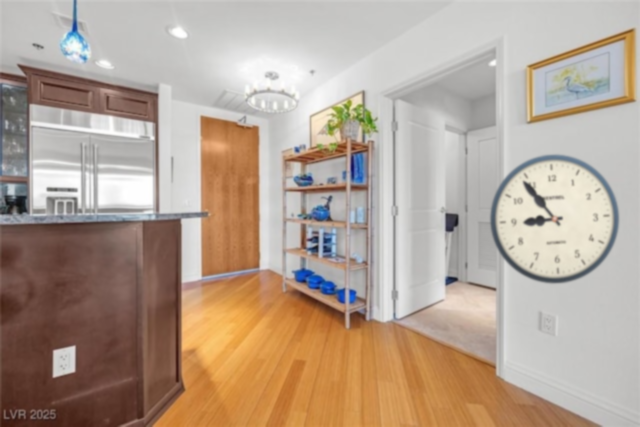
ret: 8:54
